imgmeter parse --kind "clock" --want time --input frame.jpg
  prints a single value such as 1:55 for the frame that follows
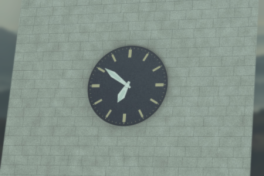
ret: 6:51
